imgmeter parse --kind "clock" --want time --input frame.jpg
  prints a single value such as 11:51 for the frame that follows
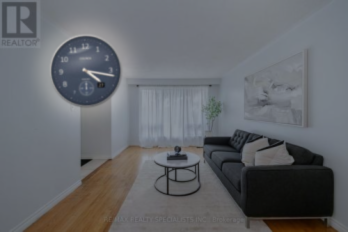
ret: 4:17
